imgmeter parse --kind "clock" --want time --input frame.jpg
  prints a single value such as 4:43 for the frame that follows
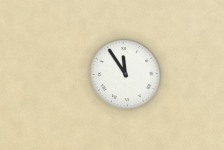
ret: 11:55
